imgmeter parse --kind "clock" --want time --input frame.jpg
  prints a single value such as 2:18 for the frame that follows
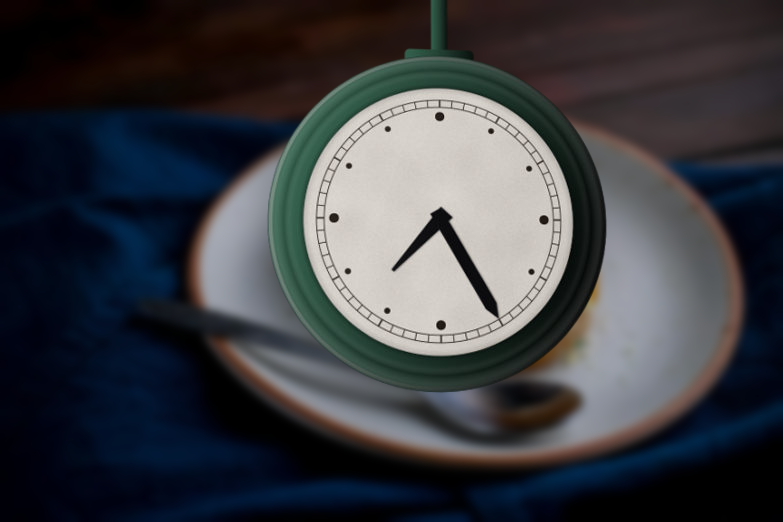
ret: 7:25
